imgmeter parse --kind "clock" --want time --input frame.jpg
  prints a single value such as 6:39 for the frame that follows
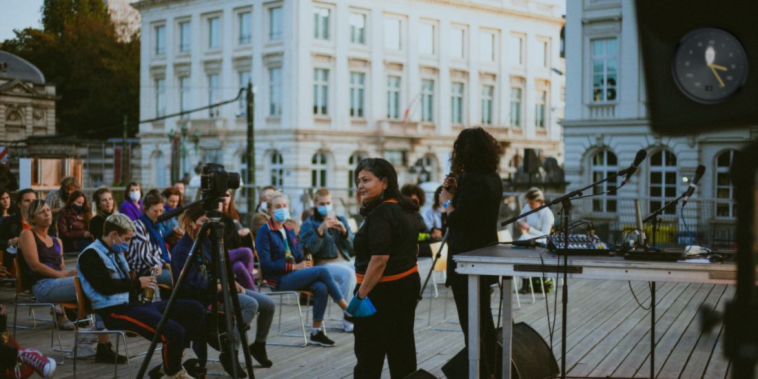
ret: 3:24
